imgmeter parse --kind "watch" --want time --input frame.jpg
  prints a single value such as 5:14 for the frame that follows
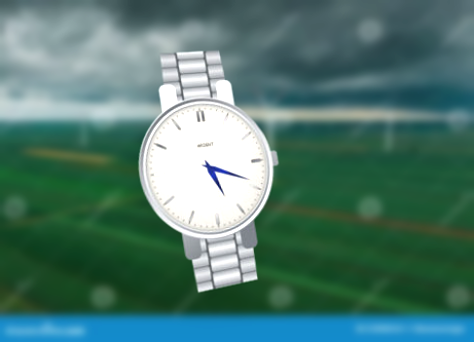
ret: 5:19
